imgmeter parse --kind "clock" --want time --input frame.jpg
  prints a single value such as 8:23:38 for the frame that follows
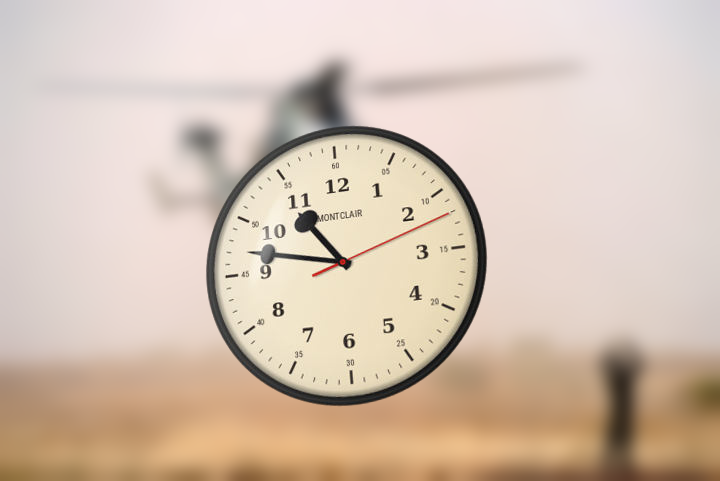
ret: 10:47:12
